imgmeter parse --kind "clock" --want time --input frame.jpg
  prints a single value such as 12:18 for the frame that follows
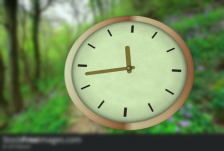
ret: 11:43
